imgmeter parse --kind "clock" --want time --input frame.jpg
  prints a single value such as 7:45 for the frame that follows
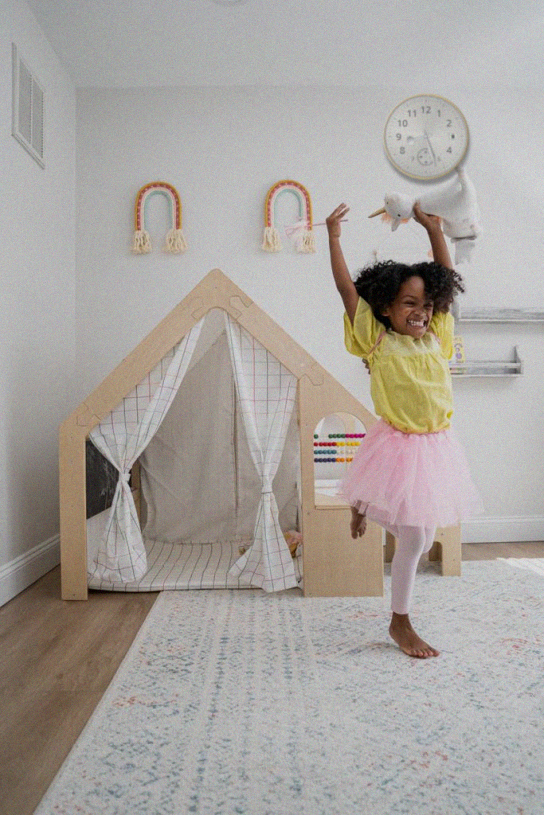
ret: 8:27
